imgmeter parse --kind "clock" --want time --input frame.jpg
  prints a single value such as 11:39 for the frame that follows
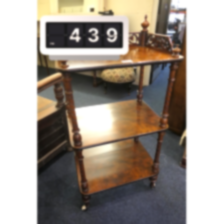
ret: 4:39
